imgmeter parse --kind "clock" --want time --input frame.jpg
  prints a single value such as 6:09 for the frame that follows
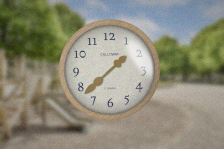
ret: 1:38
